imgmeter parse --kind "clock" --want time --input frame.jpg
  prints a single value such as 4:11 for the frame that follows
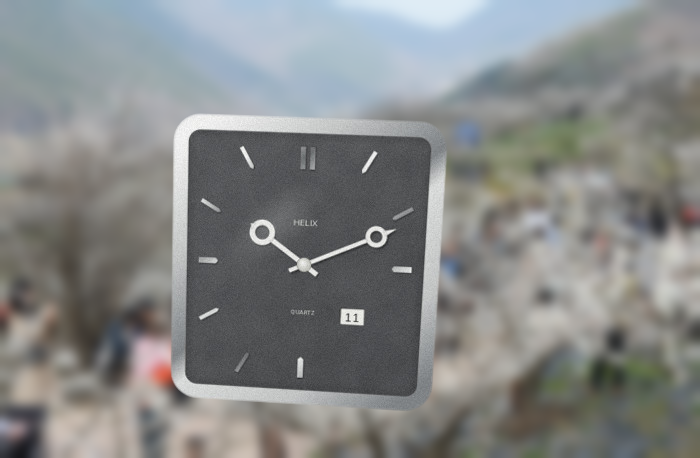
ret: 10:11
